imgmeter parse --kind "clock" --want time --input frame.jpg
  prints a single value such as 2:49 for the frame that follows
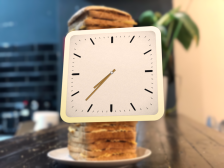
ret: 7:37
